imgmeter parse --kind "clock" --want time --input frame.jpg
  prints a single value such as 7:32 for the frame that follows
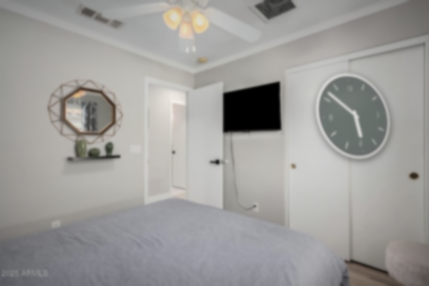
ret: 5:52
